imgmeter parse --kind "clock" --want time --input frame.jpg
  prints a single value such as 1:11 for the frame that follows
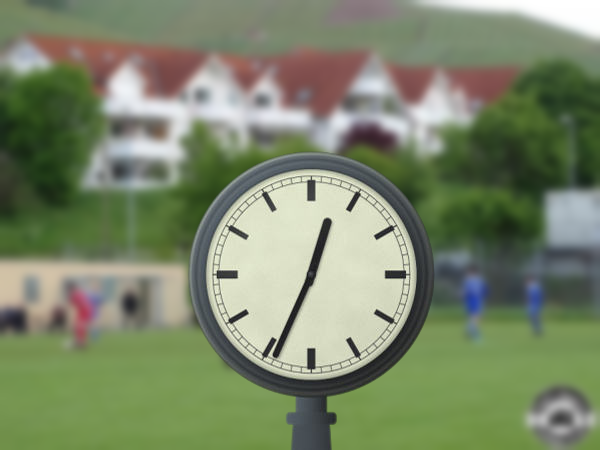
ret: 12:34
